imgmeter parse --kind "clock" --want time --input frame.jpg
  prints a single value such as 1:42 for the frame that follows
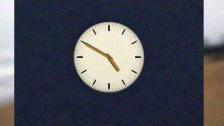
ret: 4:50
